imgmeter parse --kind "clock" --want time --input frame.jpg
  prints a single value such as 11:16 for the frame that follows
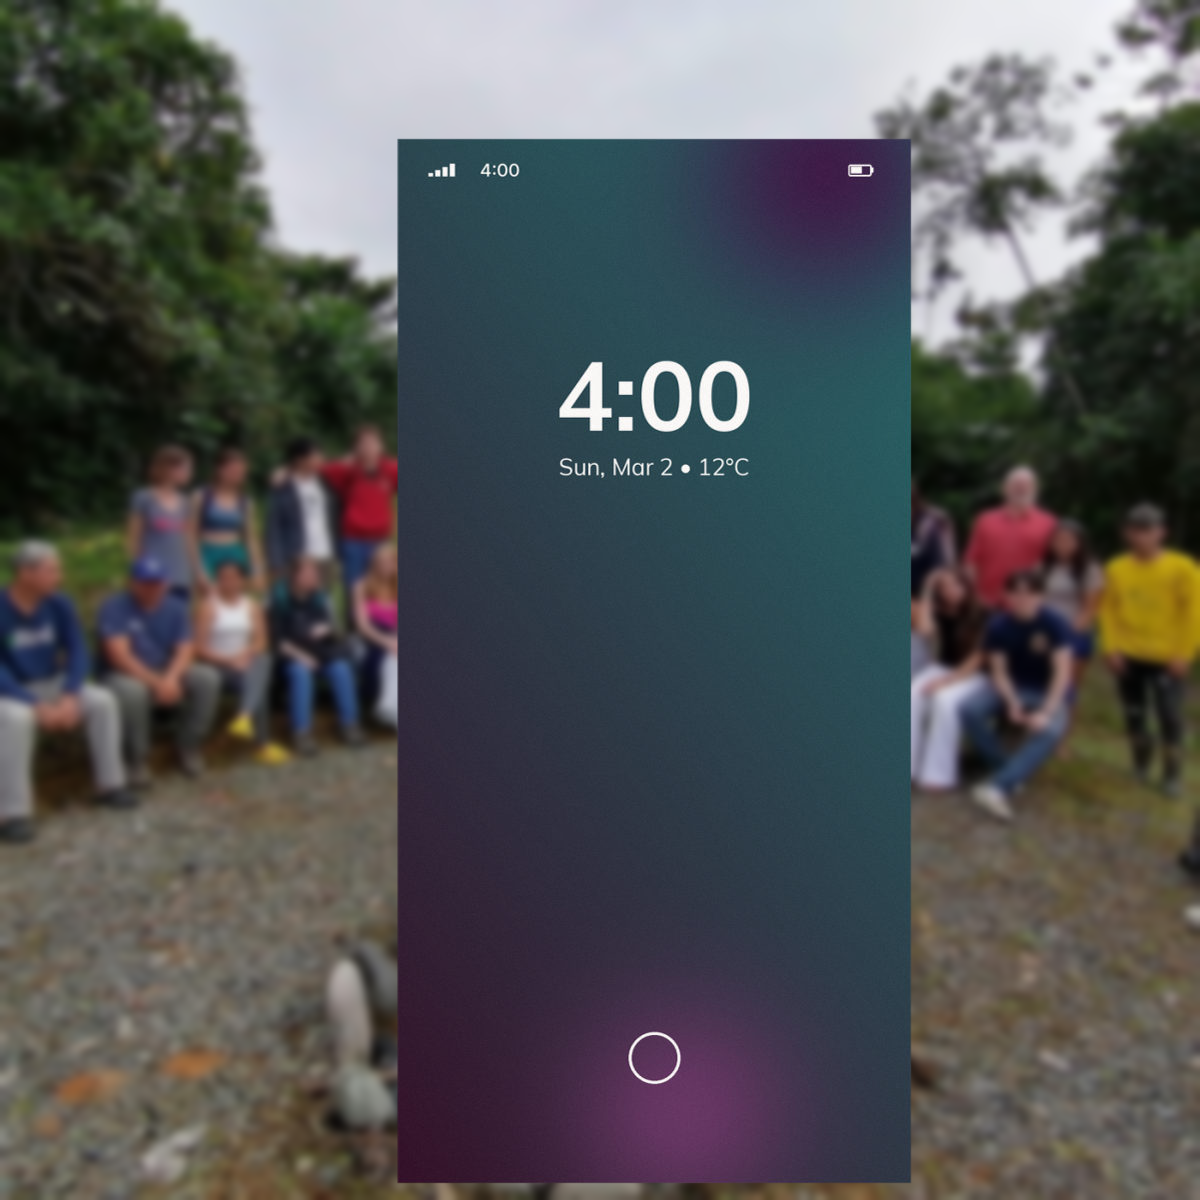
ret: 4:00
